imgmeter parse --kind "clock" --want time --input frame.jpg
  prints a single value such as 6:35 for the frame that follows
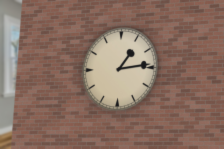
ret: 1:14
